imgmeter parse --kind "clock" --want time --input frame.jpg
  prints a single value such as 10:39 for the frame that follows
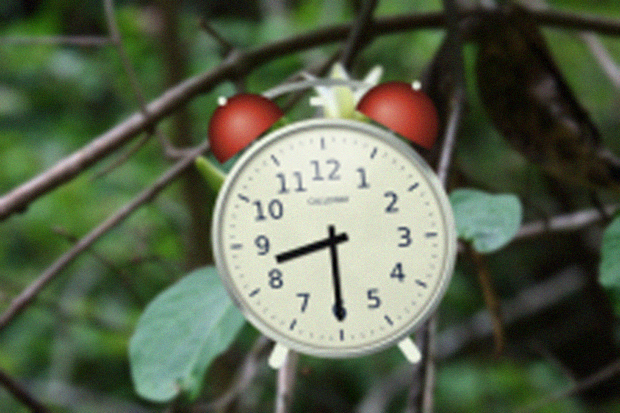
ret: 8:30
